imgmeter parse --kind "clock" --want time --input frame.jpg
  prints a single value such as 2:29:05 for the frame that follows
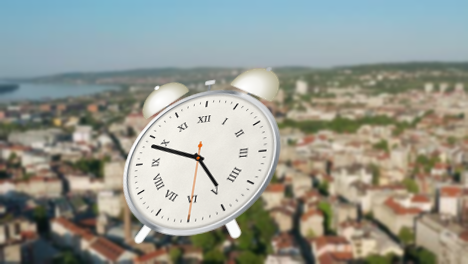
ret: 4:48:30
